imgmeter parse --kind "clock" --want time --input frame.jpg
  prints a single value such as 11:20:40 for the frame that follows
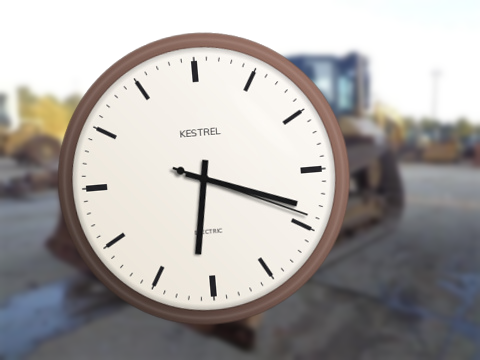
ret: 6:18:19
